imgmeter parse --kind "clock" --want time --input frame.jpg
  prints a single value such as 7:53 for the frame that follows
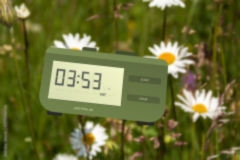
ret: 3:53
